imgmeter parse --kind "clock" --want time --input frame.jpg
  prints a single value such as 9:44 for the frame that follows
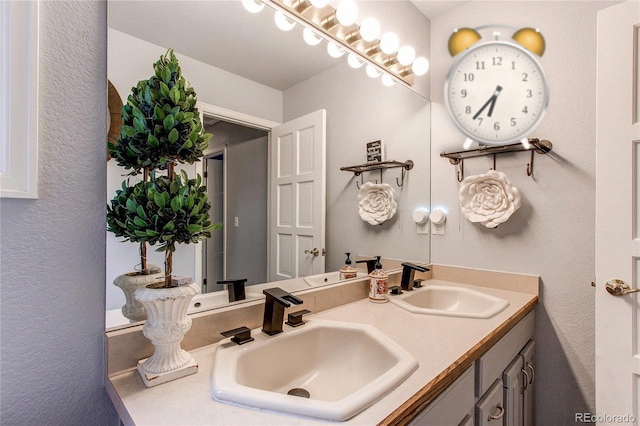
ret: 6:37
